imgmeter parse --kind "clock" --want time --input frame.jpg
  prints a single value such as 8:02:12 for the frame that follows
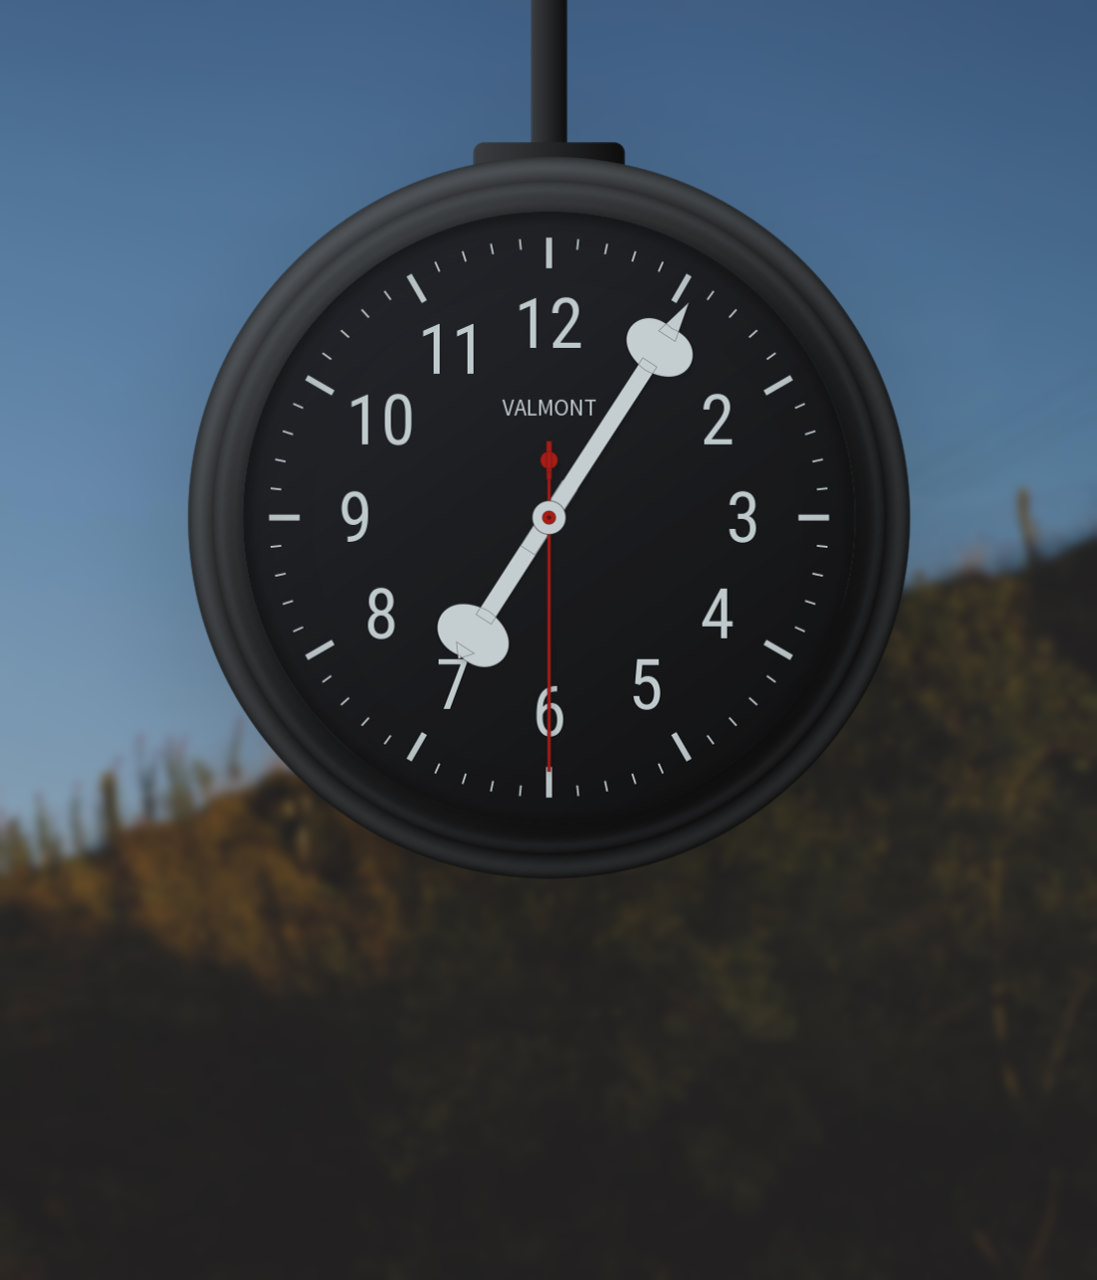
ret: 7:05:30
